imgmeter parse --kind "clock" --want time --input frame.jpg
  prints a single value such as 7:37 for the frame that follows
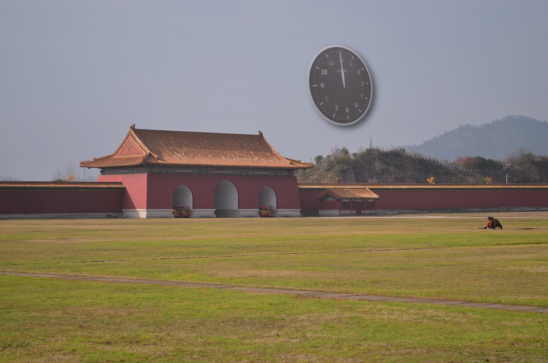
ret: 12:00
